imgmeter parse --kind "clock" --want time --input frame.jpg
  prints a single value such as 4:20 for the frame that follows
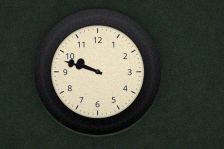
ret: 9:48
